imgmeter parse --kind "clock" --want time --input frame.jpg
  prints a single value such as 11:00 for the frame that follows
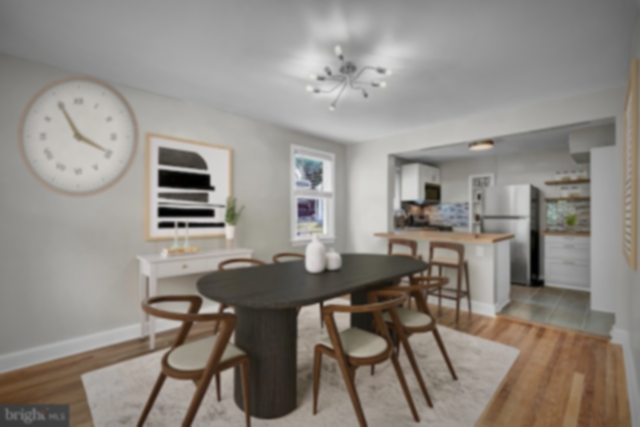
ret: 3:55
